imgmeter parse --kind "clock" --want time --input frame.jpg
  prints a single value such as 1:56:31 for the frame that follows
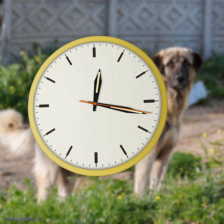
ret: 12:17:17
